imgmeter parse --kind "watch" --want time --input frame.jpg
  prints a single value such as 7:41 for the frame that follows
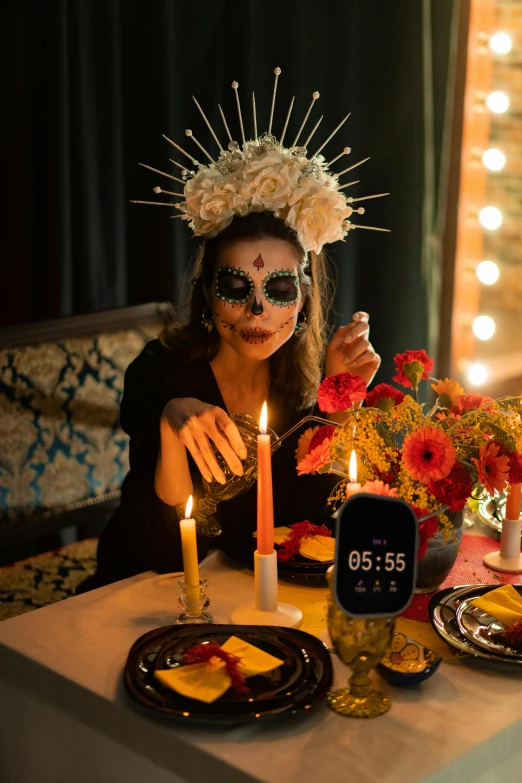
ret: 5:55
